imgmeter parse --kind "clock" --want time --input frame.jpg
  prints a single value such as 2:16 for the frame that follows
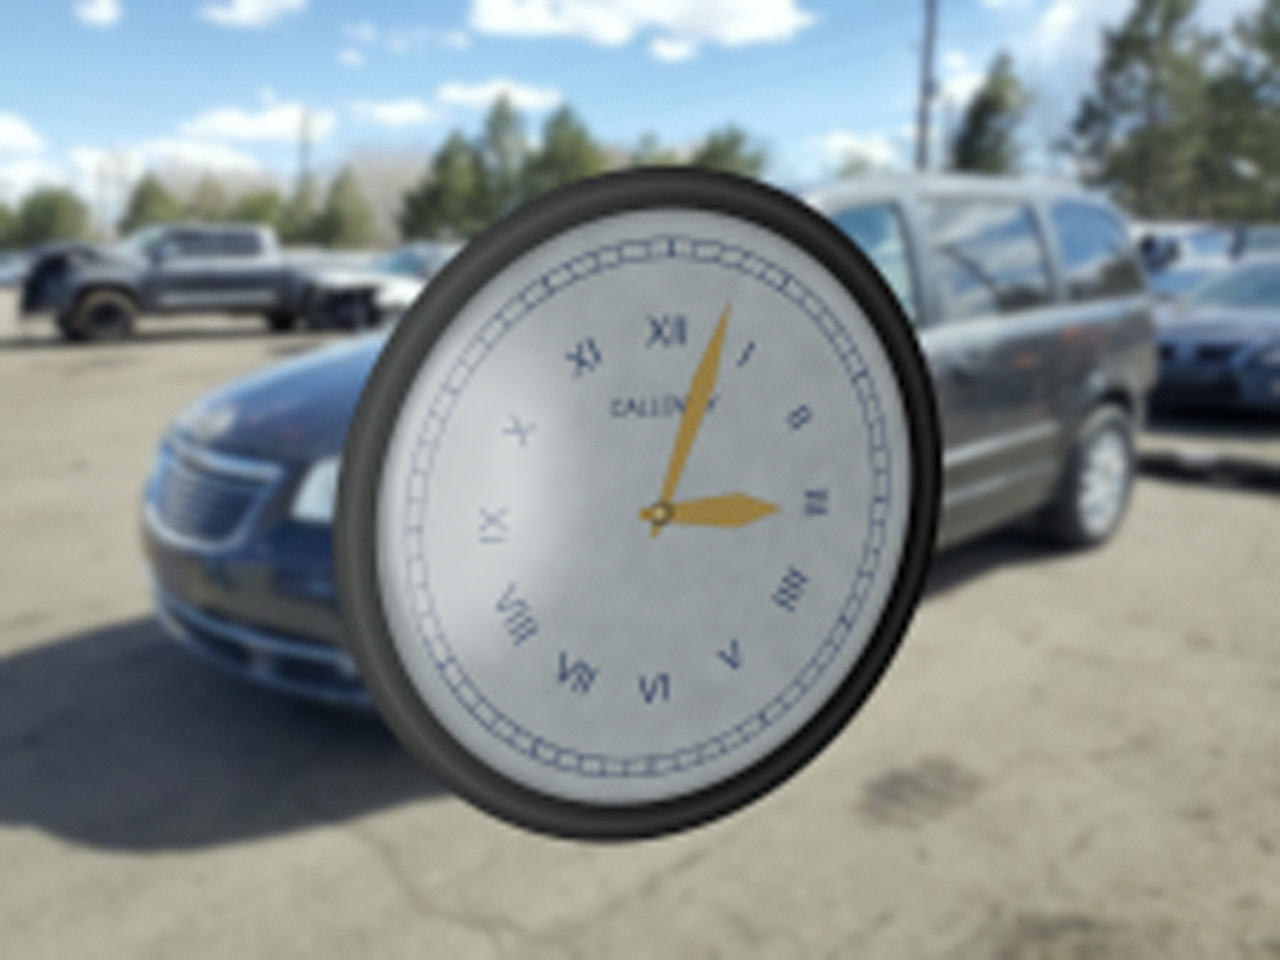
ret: 3:03
